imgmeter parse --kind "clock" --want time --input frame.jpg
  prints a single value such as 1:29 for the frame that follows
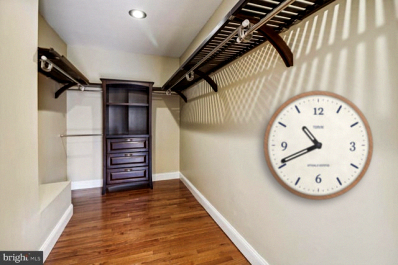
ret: 10:41
